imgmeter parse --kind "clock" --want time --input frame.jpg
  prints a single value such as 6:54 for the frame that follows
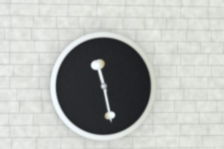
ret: 11:28
